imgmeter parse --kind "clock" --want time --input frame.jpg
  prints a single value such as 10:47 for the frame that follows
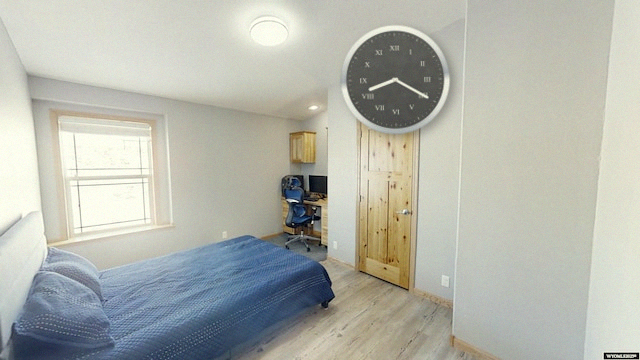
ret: 8:20
